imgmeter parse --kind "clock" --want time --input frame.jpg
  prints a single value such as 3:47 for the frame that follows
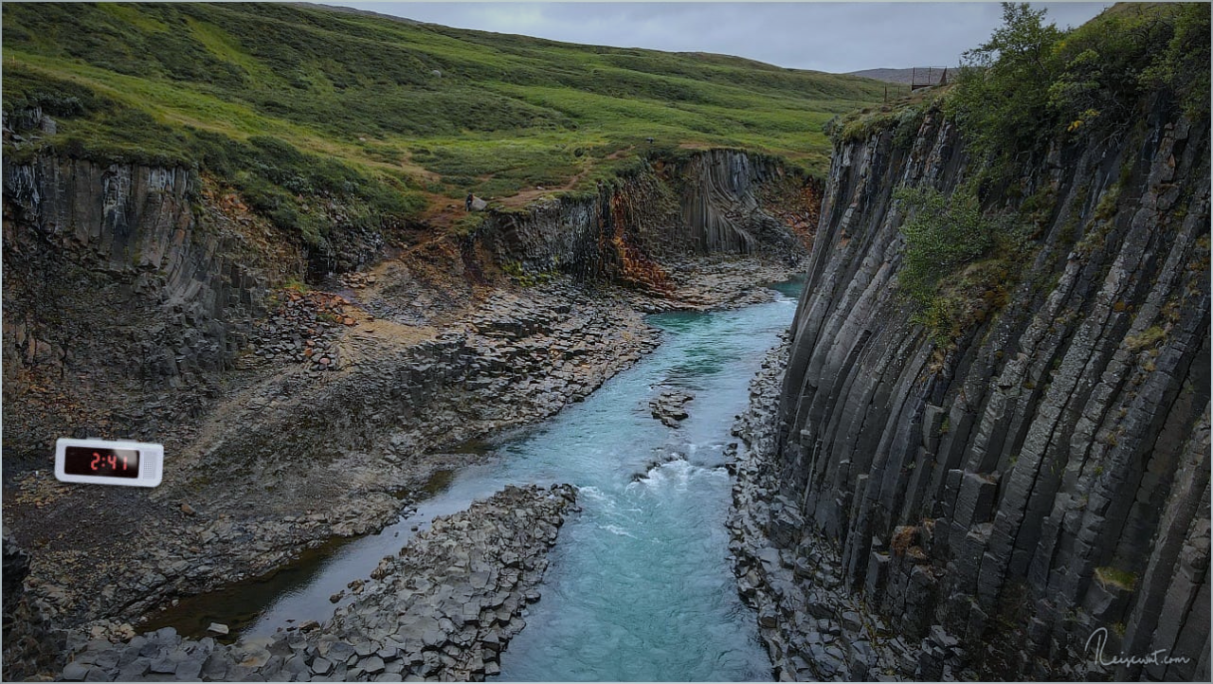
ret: 2:41
